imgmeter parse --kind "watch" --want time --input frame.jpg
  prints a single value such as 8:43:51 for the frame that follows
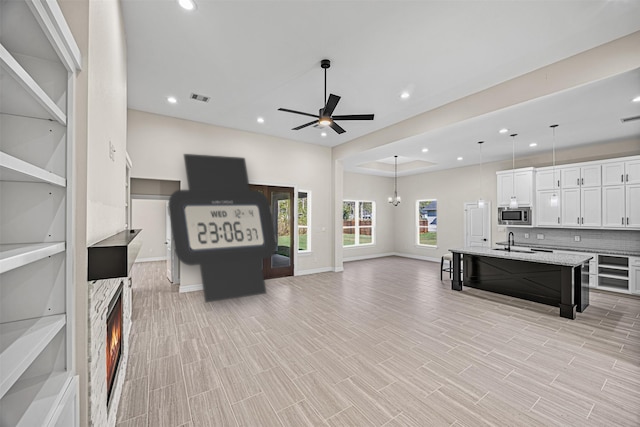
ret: 23:06:37
